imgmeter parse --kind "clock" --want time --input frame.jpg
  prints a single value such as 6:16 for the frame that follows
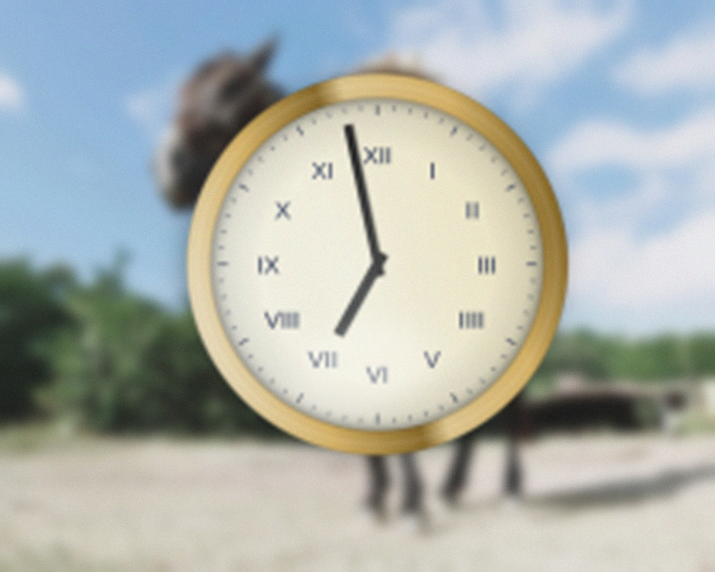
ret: 6:58
